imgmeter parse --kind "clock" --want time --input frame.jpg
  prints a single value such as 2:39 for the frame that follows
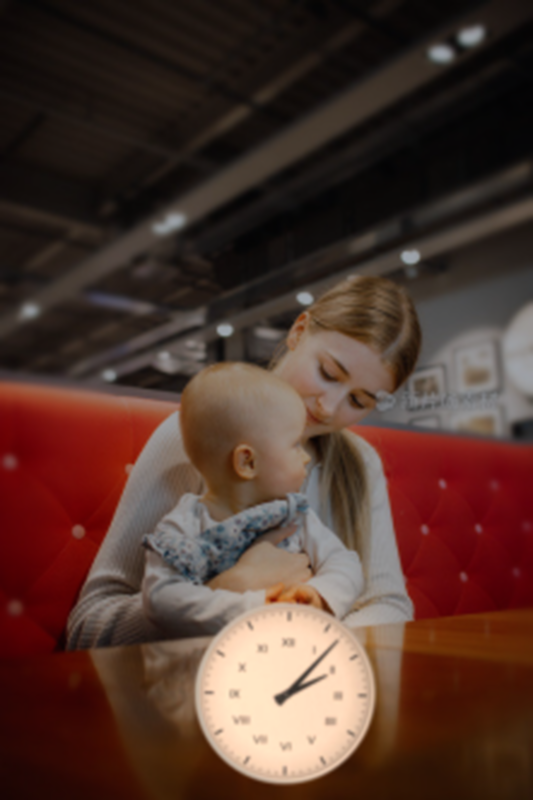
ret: 2:07
